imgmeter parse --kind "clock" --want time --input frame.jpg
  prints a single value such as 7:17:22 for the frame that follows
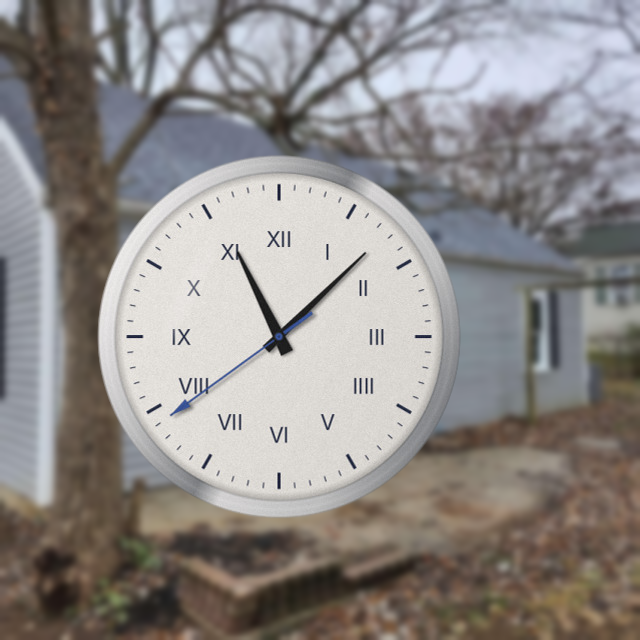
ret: 11:07:39
